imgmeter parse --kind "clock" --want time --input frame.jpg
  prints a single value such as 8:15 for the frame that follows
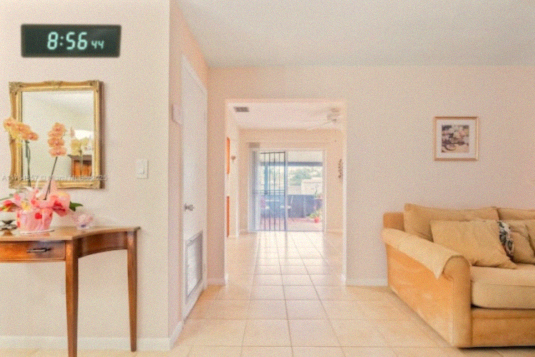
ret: 8:56
